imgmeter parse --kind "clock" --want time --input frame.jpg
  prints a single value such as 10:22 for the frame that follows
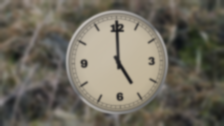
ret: 5:00
